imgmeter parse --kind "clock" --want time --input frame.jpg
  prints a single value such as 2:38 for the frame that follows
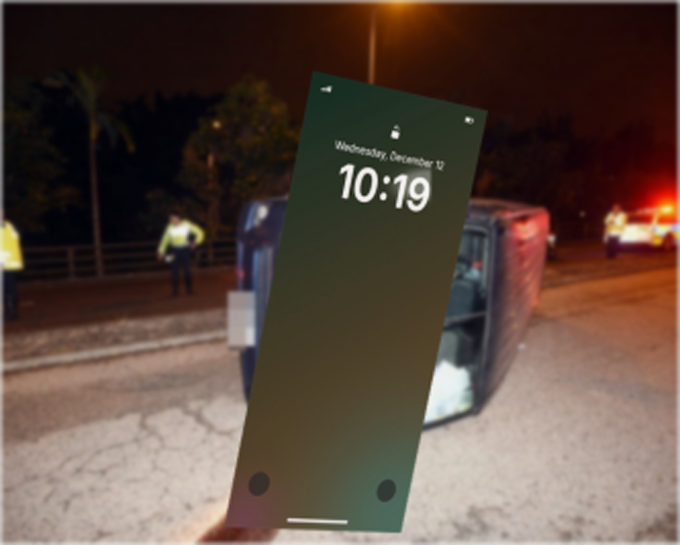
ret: 10:19
